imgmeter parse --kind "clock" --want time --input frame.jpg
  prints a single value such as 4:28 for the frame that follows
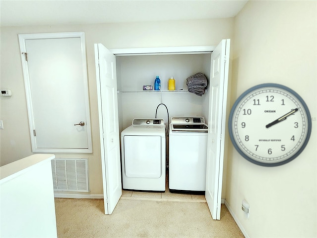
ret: 2:10
